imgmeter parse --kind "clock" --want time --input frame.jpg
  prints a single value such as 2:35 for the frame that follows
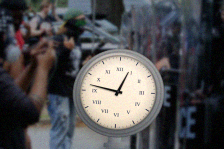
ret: 12:47
